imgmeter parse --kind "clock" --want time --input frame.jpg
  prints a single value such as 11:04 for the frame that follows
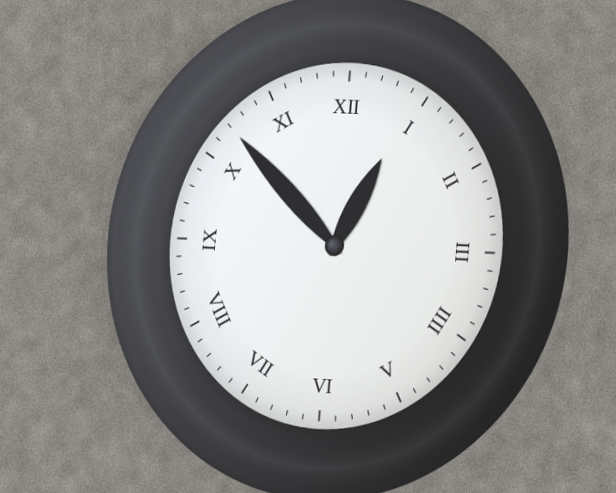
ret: 12:52
